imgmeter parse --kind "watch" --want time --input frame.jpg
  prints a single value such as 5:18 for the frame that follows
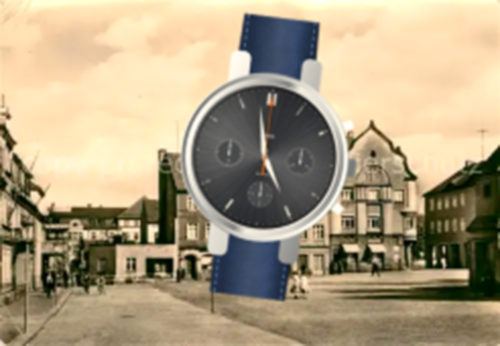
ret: 4:58
